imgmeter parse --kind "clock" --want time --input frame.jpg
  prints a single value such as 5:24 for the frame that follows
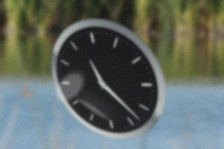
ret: 11:23
